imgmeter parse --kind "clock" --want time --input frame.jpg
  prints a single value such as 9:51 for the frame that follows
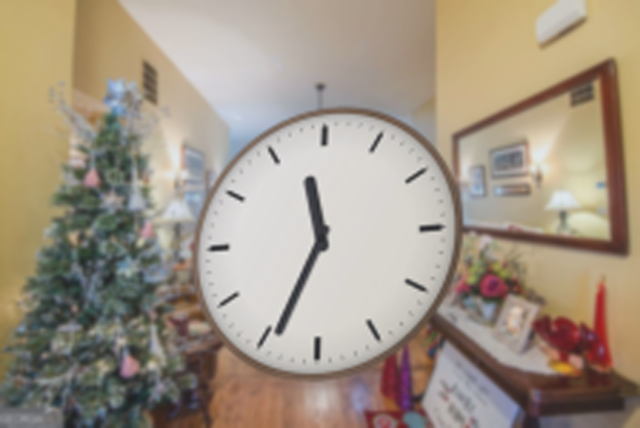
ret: 11:34
